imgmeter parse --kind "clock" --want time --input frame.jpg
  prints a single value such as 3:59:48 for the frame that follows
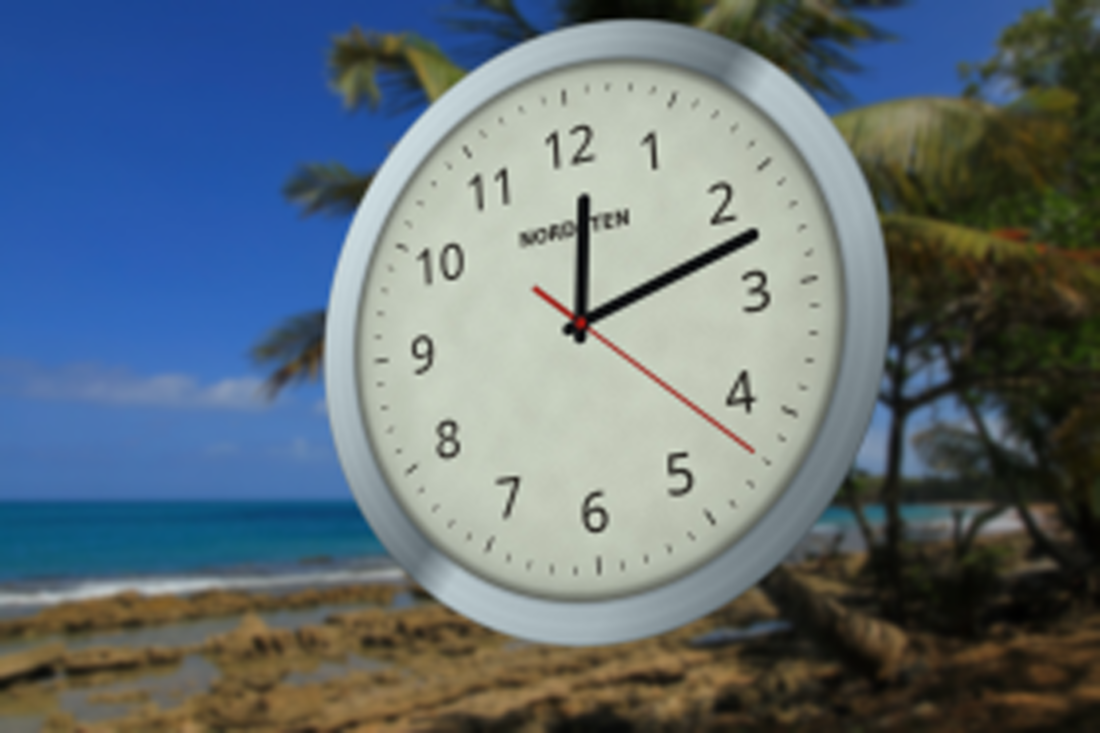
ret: 12:12:22
